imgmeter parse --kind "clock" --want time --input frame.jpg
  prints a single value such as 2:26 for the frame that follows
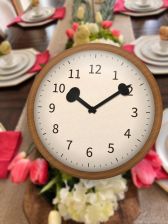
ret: 10:09
